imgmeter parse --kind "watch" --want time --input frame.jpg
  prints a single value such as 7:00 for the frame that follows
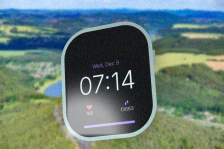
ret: 7:14
